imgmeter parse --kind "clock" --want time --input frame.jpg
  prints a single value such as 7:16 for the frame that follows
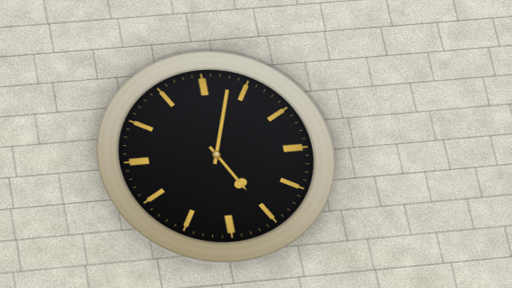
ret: 5:03
